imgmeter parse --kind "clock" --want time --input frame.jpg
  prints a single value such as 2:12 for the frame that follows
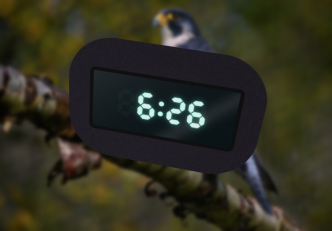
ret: 6:26
